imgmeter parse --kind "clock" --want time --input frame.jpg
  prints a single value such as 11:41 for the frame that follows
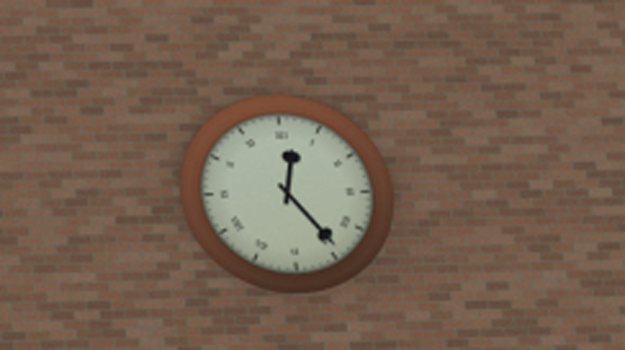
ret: 12:24
